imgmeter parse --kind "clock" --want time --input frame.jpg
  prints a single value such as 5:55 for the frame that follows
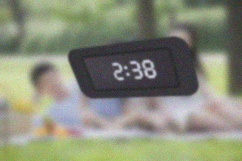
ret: 2:38
